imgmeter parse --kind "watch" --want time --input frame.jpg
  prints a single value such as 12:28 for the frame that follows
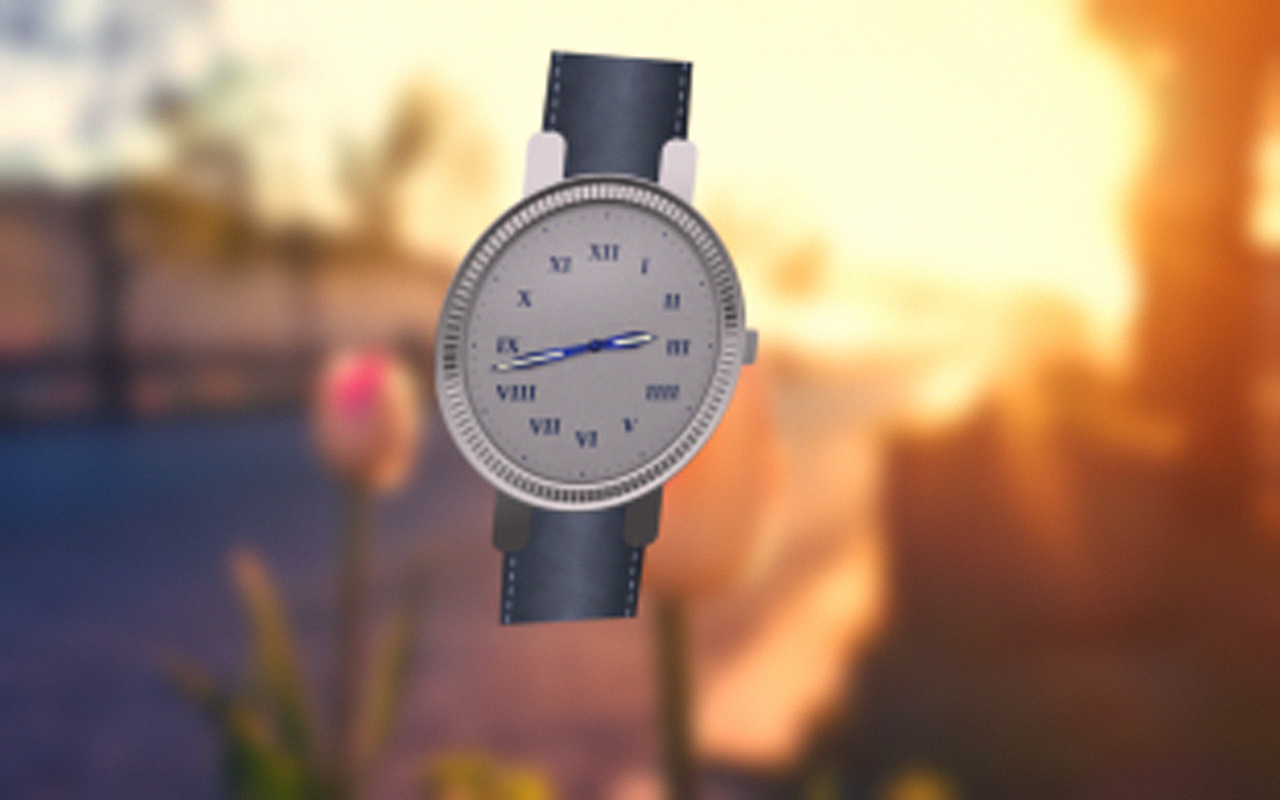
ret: 2:43
